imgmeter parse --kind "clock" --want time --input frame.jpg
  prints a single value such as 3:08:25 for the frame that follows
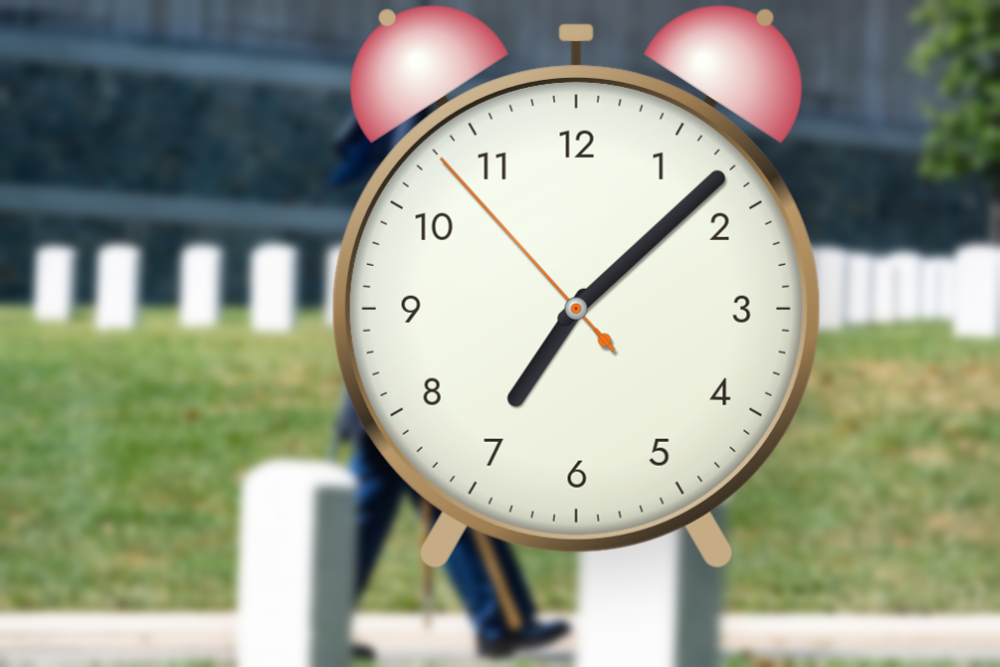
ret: 7:07:53
